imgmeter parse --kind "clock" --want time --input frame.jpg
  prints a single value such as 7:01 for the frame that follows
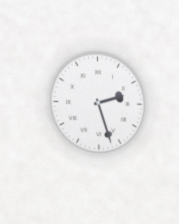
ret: 2:27
